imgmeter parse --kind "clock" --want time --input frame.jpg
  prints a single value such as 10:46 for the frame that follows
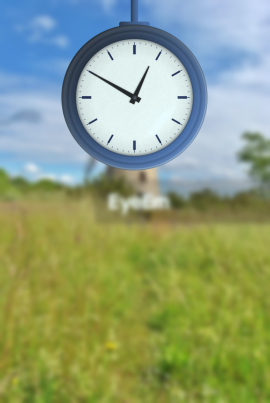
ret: 12:50
